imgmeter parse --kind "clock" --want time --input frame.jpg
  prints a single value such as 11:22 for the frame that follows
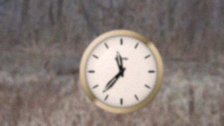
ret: 11:37
